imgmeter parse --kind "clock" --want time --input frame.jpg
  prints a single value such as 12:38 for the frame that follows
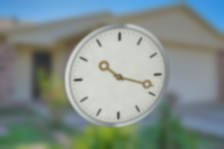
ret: 10:18
